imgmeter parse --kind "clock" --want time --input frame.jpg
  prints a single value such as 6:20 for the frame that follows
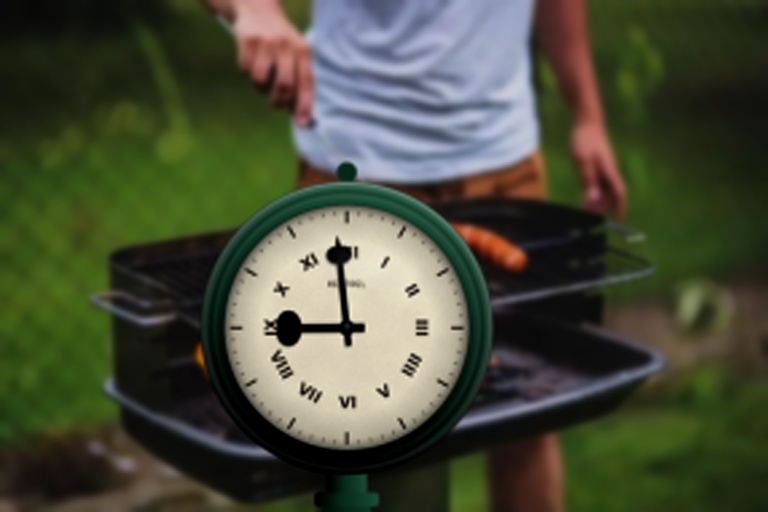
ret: 8:59
